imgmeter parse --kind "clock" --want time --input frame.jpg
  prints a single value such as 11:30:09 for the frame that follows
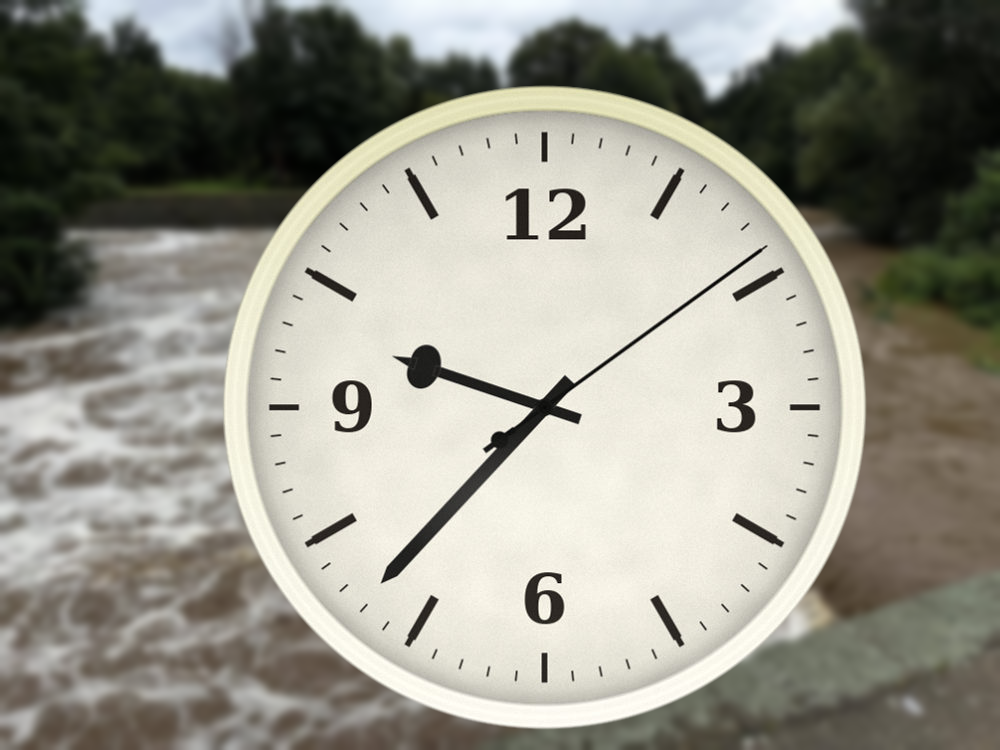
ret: 9:37:09
